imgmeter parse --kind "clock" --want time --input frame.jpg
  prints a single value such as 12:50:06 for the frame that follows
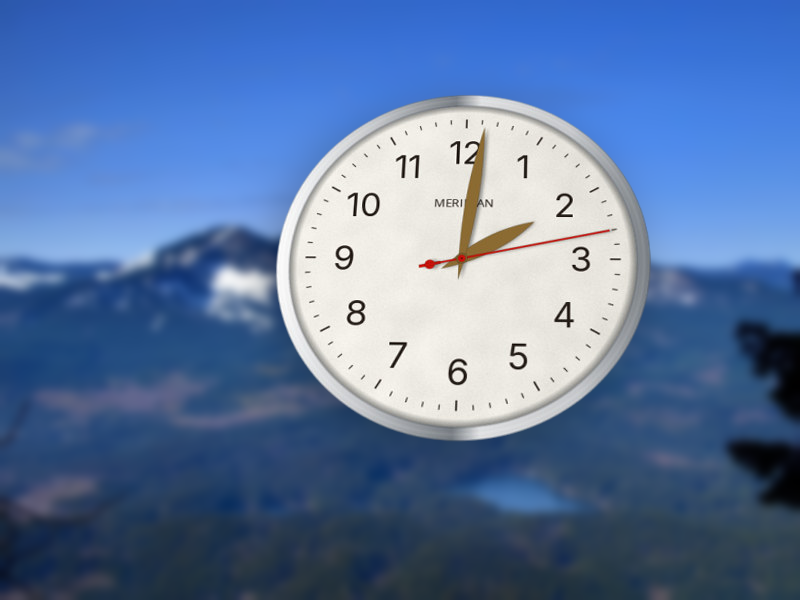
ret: 2:01:13
